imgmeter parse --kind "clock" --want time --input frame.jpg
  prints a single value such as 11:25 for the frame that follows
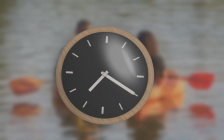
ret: 7:20
